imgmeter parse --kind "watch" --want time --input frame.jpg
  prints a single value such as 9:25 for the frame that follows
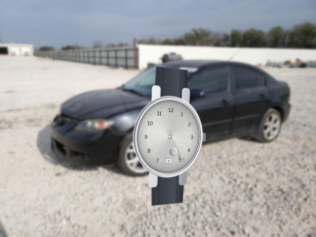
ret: 5:24
